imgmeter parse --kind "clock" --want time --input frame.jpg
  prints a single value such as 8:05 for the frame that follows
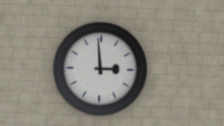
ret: 2:59
